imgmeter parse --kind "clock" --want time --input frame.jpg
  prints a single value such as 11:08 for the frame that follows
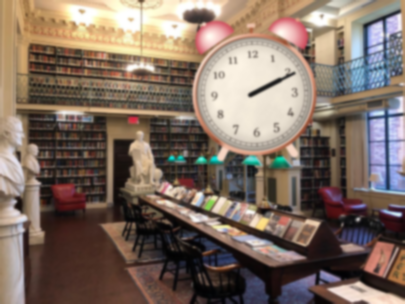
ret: 2:11
